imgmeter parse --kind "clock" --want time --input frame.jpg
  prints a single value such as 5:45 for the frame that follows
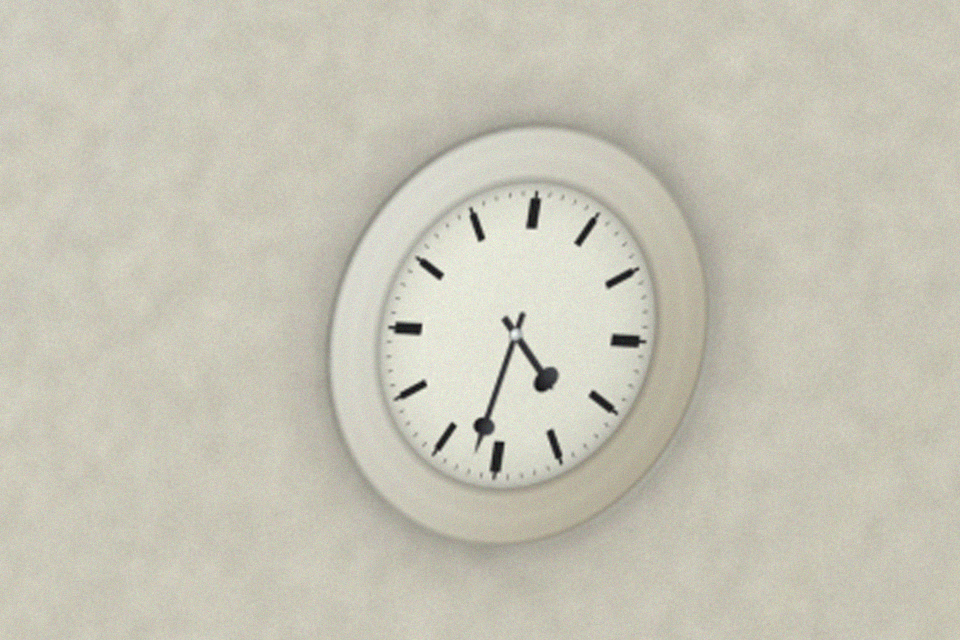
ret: 4:32
